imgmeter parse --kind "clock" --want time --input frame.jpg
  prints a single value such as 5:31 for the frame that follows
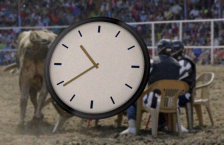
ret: 10:39
